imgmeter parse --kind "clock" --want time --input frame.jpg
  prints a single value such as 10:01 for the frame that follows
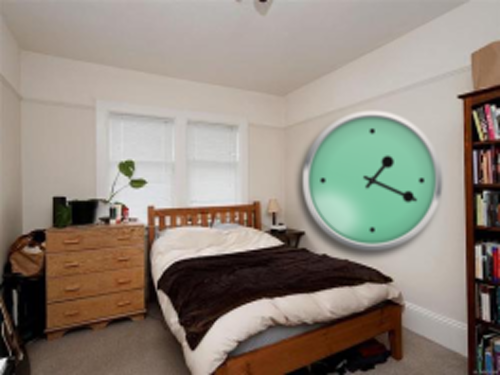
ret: 1:19
